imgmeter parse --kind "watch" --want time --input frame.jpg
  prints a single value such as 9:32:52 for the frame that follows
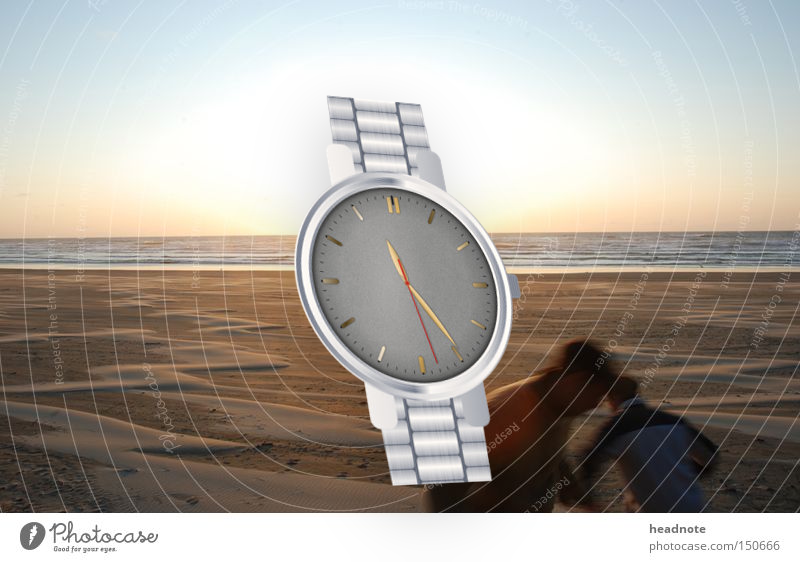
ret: 11:24:28
